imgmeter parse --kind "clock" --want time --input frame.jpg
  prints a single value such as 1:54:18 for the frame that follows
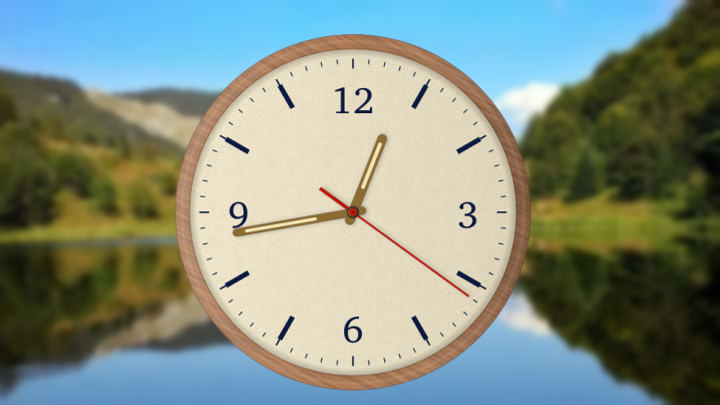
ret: 12:43:21
